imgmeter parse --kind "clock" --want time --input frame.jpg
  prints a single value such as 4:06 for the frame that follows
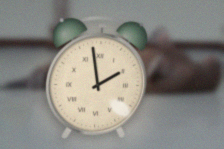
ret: 1:58
